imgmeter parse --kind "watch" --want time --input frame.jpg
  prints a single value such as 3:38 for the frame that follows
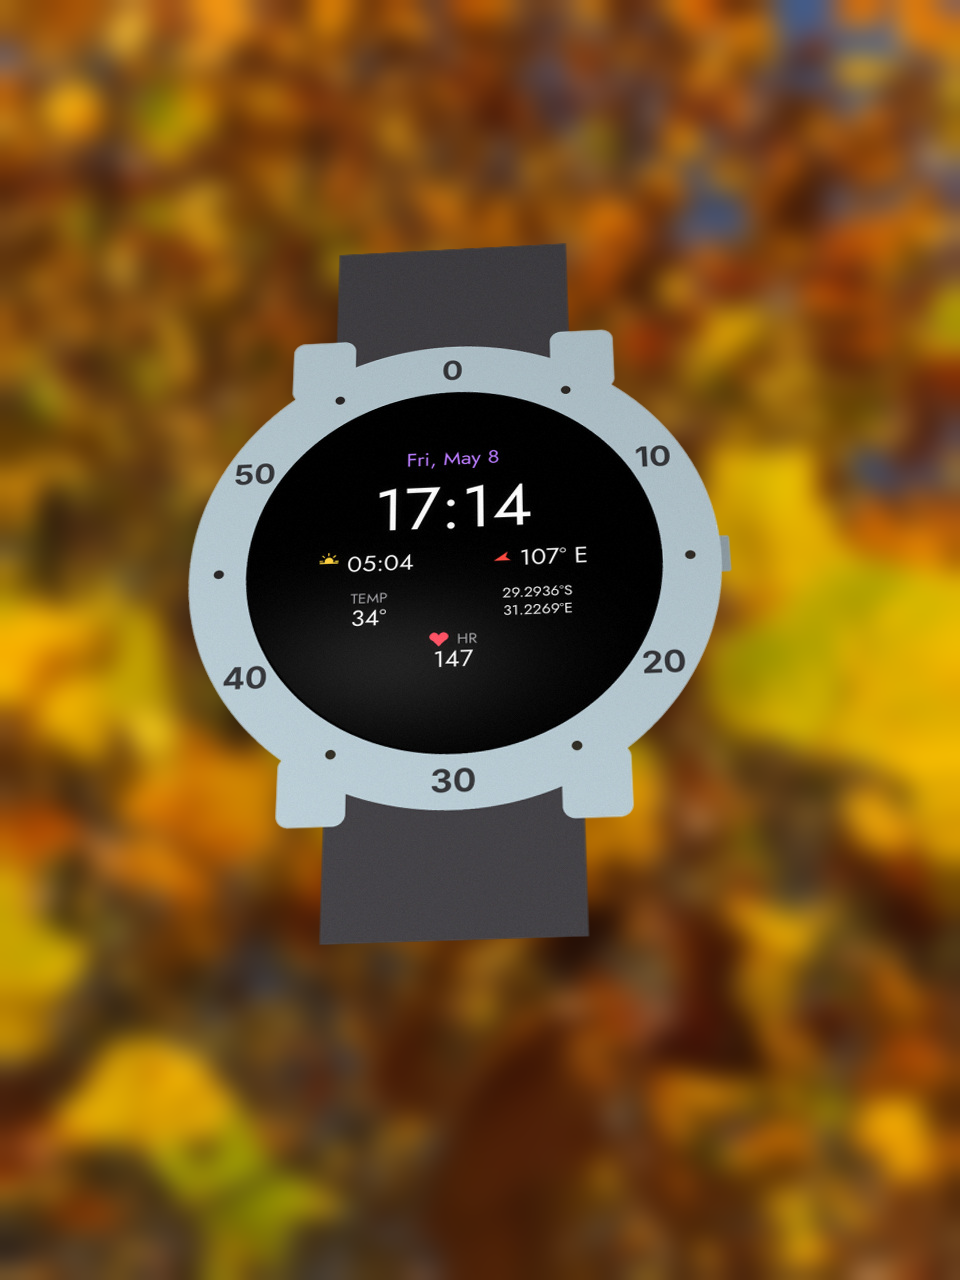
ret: 17:14
